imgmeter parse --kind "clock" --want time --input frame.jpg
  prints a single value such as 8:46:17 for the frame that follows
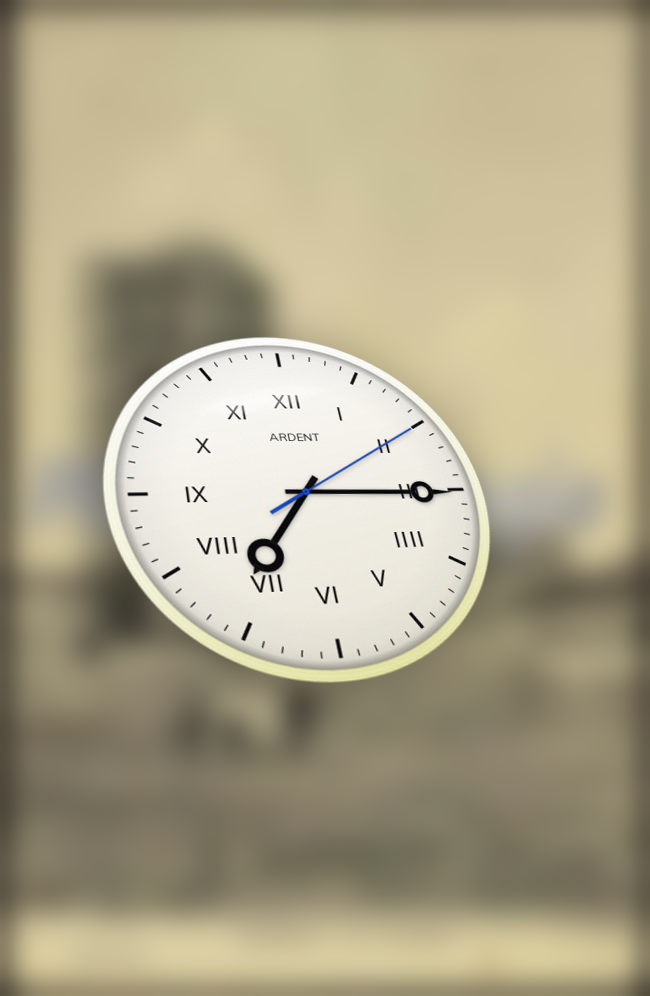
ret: 7:15:10
